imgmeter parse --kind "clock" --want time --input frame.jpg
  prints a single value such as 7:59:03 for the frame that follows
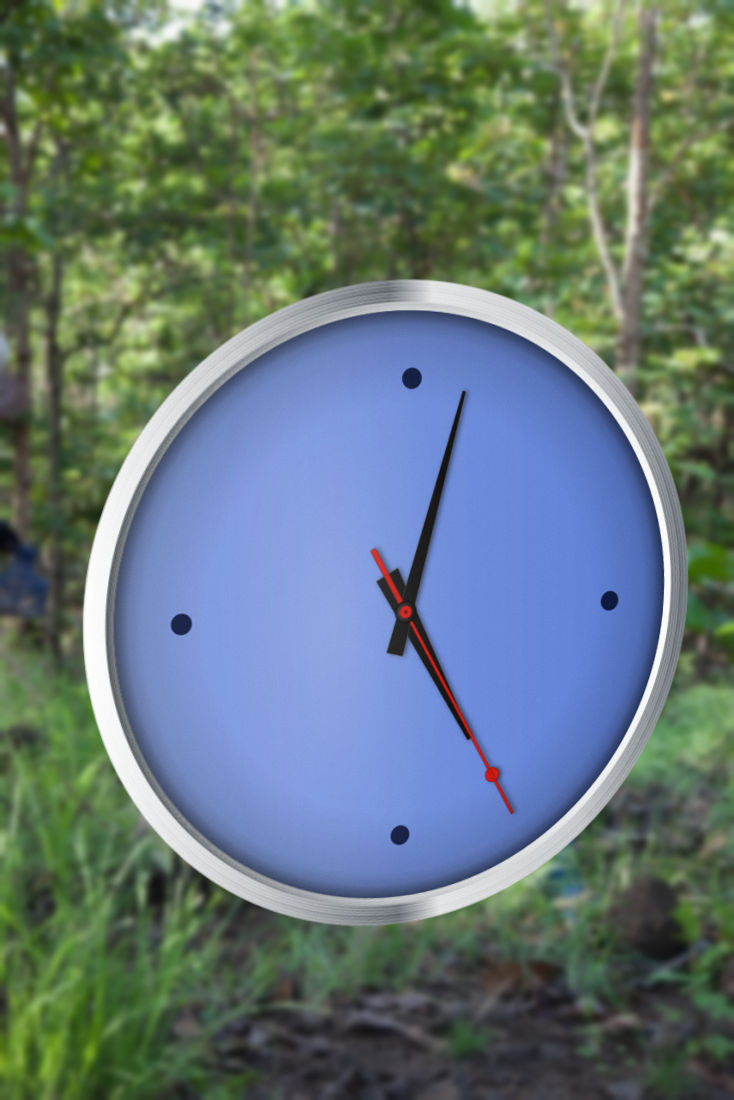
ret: 5:02:25
